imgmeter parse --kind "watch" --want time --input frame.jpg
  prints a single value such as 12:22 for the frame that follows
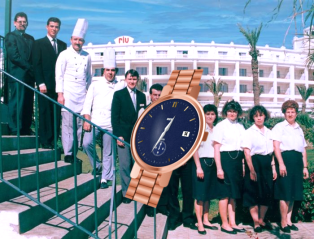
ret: 12:33
